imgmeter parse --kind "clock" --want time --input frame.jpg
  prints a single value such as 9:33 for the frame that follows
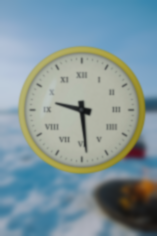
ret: 9:29
